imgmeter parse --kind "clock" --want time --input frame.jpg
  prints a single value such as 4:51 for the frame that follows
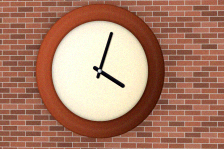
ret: 4:03
